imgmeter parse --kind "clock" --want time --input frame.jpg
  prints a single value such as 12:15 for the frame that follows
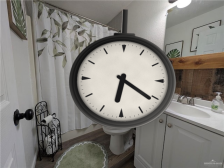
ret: 6:21
